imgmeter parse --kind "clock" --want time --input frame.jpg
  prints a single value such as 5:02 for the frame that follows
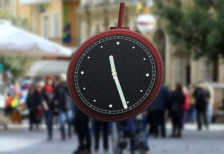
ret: 11:26
